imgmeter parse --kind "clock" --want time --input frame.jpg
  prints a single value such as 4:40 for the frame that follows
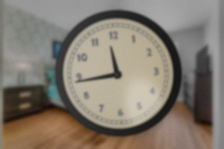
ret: 11:44
